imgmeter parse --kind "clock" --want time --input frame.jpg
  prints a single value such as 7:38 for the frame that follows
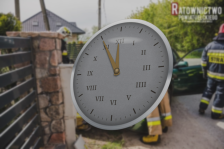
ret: 11:55
